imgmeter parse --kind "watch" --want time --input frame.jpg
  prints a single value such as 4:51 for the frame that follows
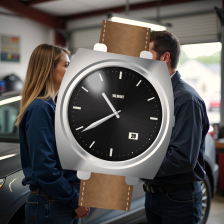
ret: 10:39
